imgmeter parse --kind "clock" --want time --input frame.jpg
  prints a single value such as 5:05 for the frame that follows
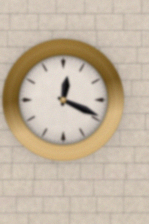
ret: 12:19
